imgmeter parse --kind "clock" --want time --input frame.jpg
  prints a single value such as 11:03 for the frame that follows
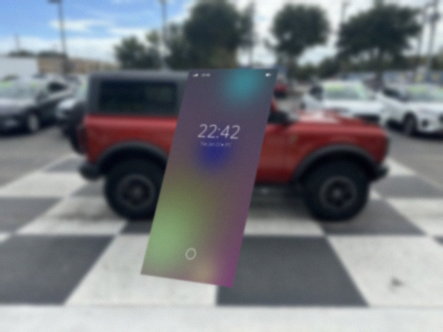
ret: 22:42
